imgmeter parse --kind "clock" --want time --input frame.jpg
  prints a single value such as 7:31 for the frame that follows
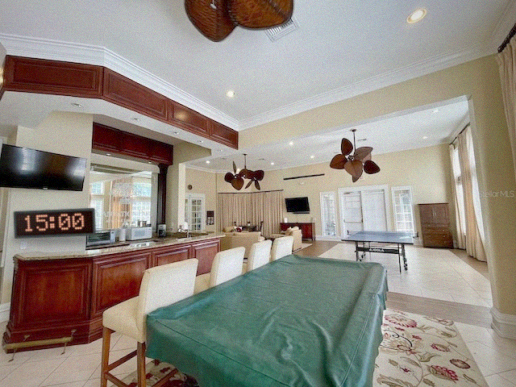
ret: 15:00
